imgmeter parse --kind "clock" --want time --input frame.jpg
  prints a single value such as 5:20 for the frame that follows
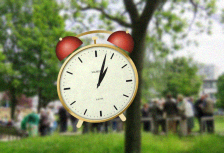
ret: 1:03
